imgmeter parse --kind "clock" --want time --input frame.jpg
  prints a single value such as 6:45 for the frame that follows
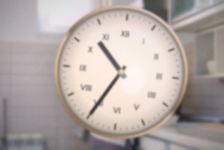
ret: 10:35
